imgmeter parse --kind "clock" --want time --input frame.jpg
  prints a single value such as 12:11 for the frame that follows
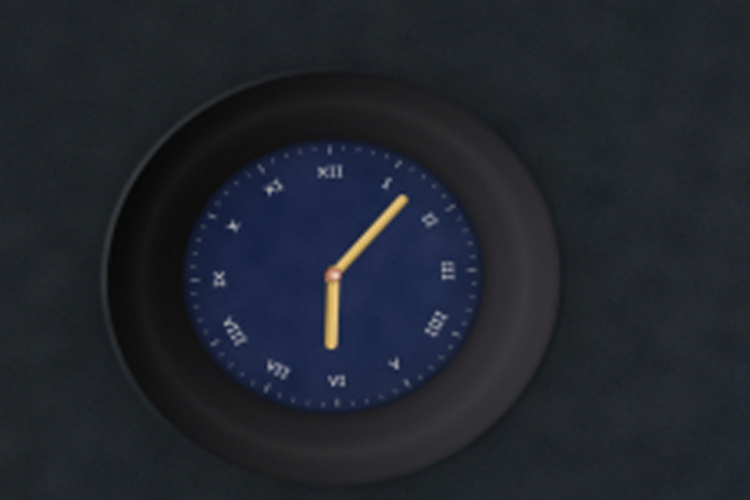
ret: 6:07
